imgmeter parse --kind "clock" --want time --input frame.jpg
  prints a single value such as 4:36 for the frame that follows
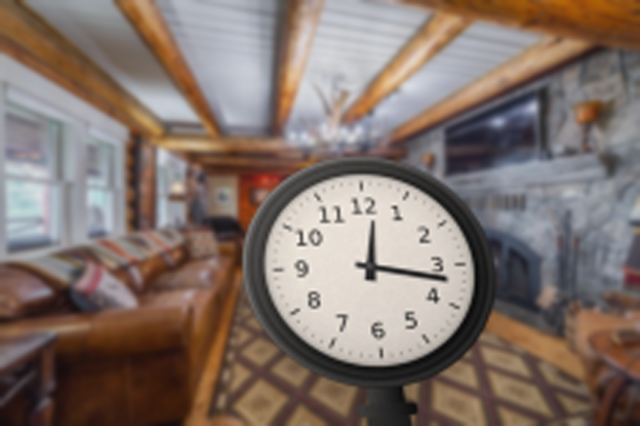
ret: 12:17
